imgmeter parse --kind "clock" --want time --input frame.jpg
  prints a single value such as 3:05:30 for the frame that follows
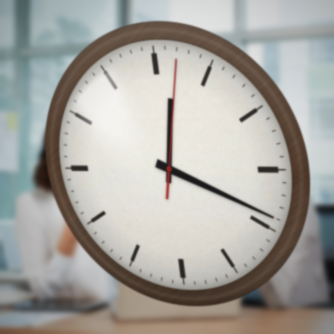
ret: 12:19:02
